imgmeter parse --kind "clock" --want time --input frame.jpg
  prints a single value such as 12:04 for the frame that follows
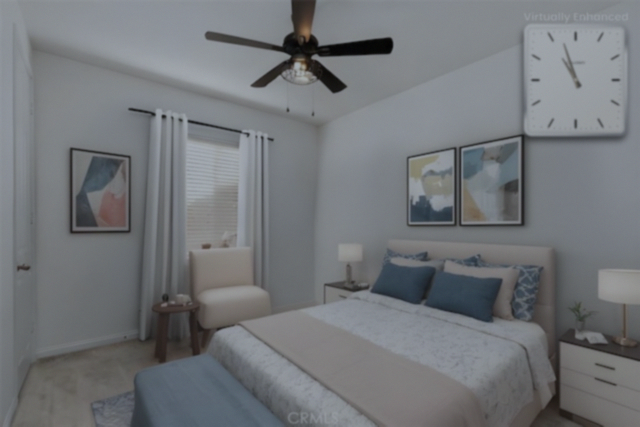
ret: 10:57
